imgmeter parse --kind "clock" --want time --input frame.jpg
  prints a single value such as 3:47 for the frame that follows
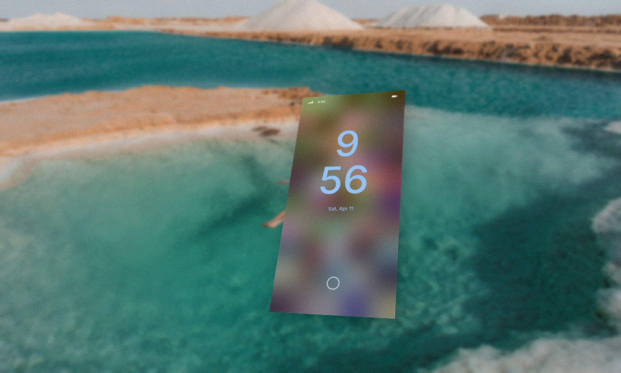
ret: 9:56
